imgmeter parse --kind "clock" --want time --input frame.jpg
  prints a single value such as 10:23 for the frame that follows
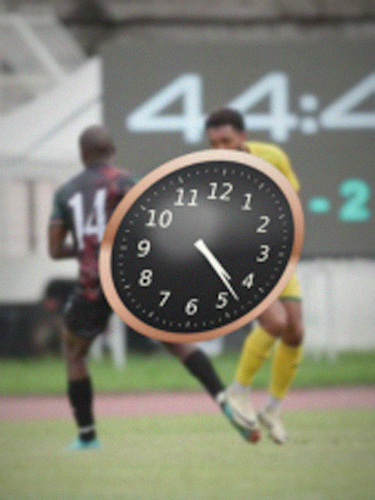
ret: 4:23
